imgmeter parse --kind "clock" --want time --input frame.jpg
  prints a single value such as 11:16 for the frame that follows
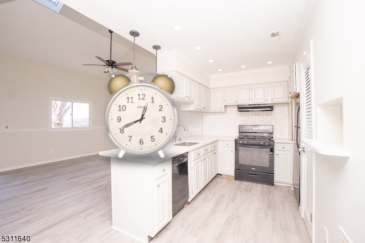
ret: 12:41
